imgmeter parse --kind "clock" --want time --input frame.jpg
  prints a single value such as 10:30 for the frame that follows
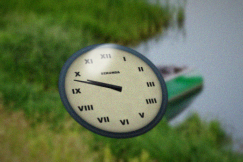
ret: 9:48
